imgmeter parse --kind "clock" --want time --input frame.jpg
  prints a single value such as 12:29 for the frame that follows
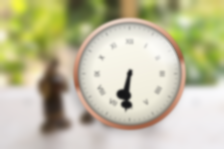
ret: 6:31
